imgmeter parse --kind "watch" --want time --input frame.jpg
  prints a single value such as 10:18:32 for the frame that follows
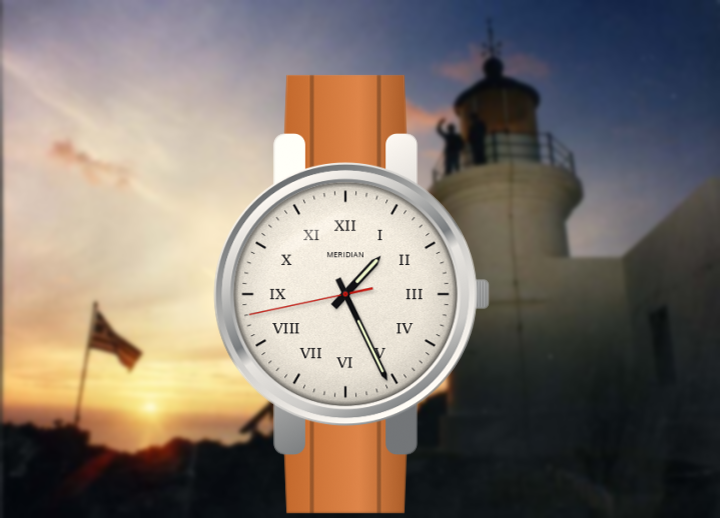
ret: 1:25:43
